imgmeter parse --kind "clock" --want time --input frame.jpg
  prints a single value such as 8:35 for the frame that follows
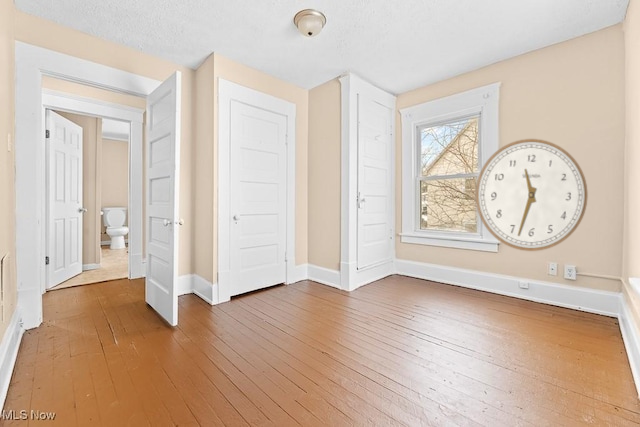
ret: 11:33
